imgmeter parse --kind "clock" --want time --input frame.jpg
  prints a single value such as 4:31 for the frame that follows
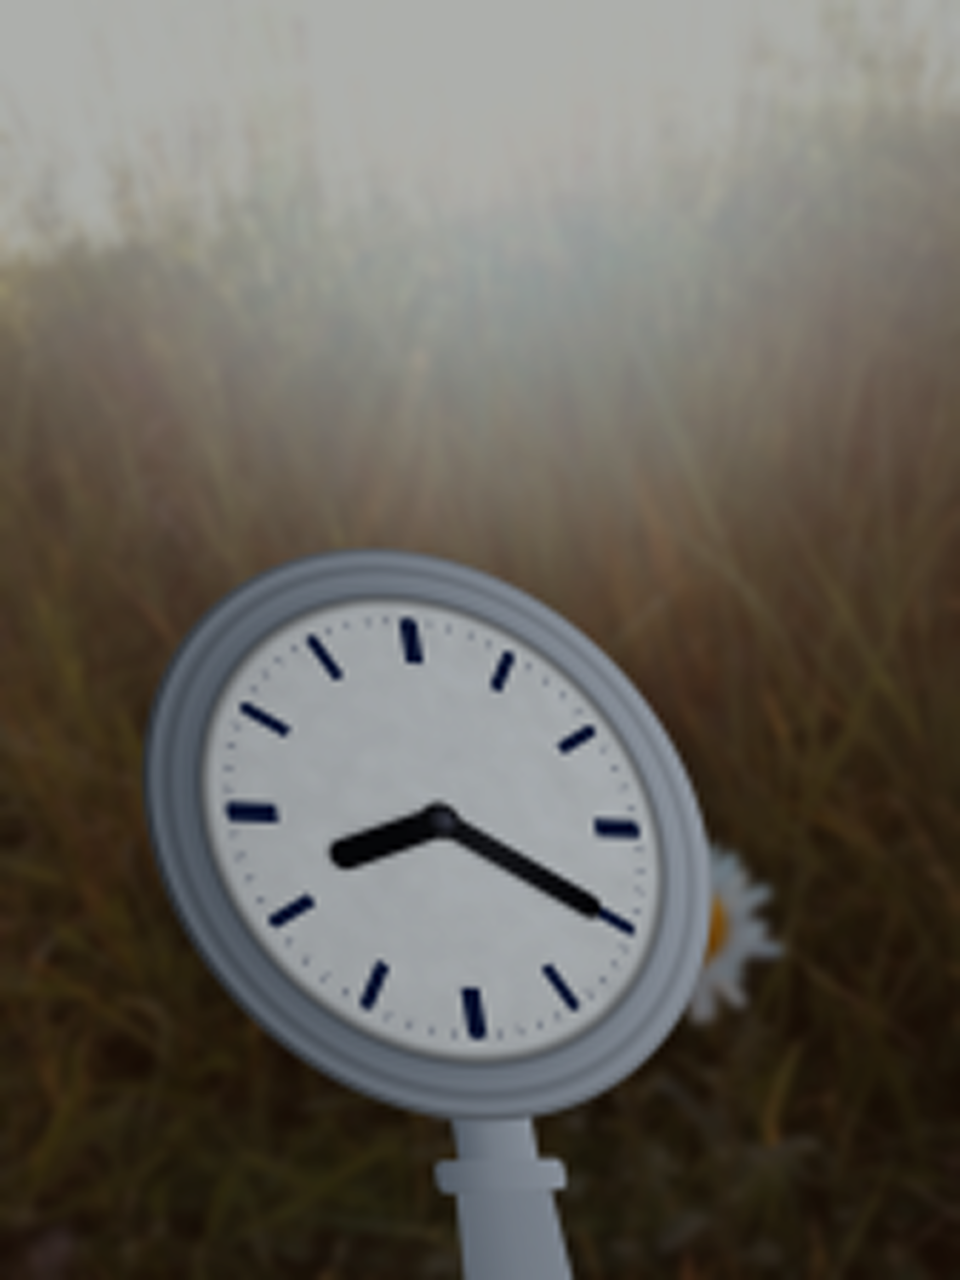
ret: 8:20
